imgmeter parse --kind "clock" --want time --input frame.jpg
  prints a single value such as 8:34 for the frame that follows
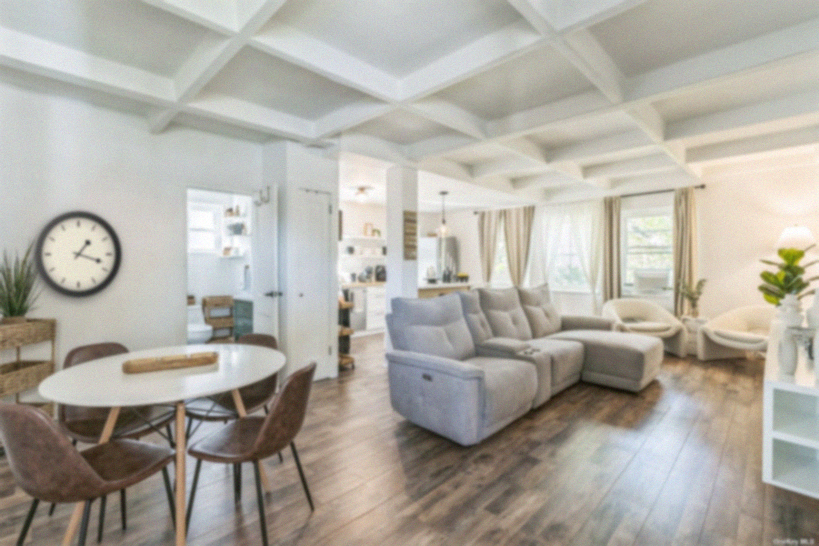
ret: 1:18
